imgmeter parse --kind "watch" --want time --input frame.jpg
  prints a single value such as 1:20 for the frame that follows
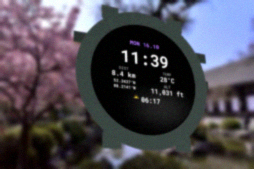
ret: 11:39
